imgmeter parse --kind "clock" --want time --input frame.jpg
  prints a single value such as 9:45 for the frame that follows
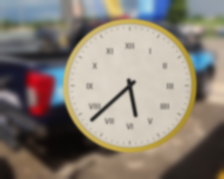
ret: 5:38
